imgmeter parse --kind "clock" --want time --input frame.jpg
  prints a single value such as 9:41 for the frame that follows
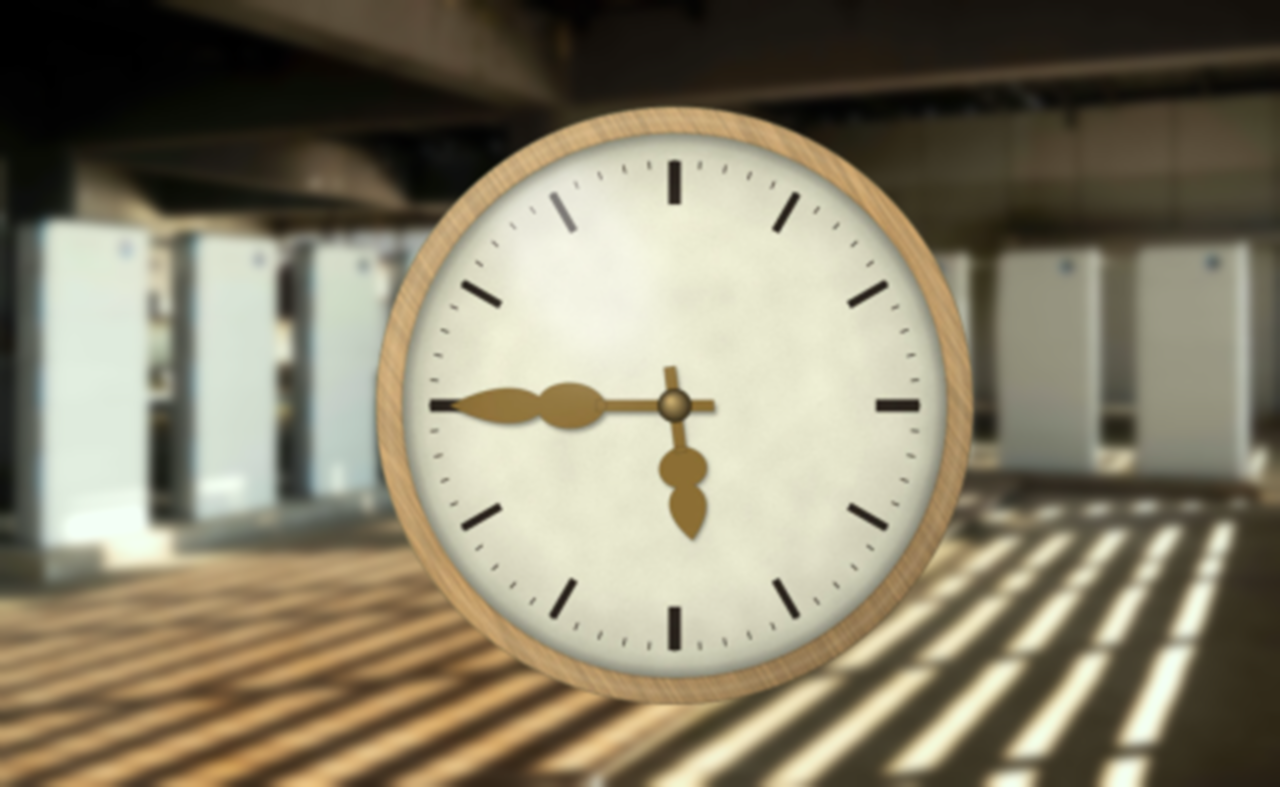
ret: 5:45
